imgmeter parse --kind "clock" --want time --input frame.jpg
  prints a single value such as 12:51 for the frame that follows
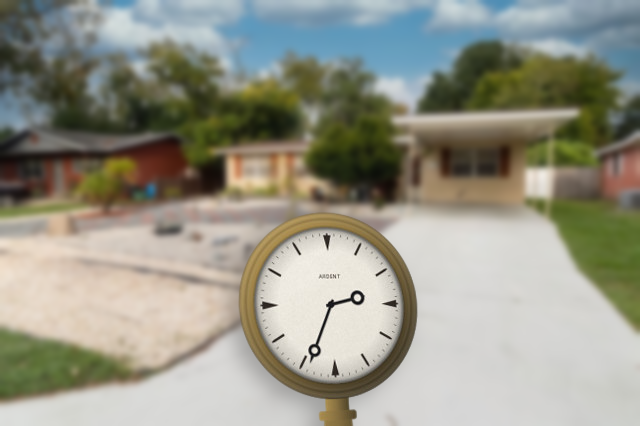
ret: 2:34
